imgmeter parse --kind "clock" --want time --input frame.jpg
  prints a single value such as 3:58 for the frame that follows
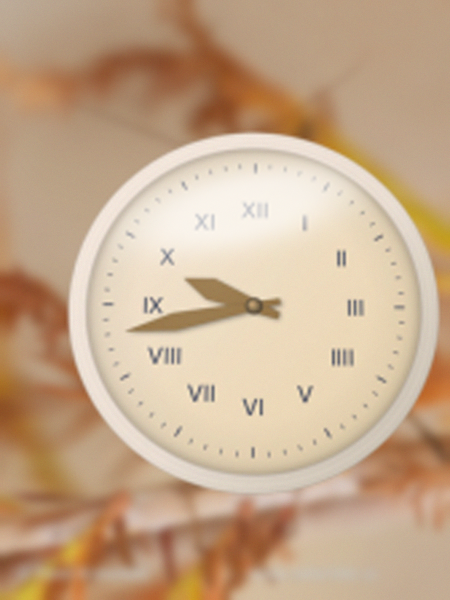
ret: 9:43
